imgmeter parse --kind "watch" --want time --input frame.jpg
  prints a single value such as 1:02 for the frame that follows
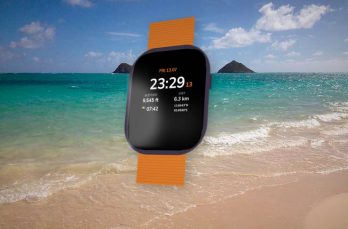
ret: 23:29
